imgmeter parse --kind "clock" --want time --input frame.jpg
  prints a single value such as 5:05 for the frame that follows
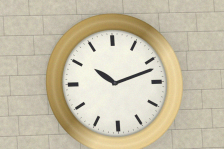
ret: 10:12
